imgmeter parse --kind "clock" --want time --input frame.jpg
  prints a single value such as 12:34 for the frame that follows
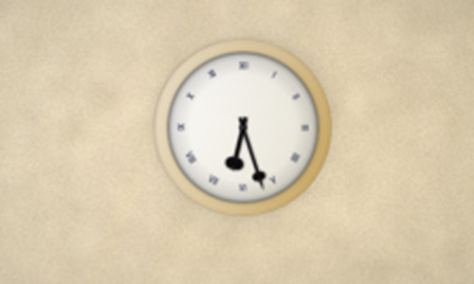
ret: 6:27
